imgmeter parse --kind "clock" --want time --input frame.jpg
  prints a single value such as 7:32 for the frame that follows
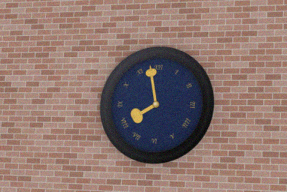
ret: 7:58
